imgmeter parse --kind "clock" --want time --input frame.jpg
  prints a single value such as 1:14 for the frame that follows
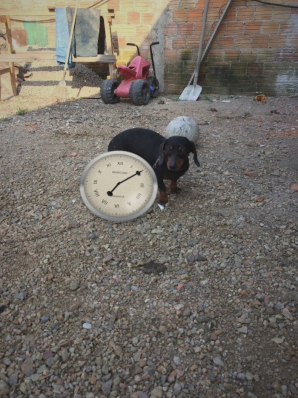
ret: 7:09
